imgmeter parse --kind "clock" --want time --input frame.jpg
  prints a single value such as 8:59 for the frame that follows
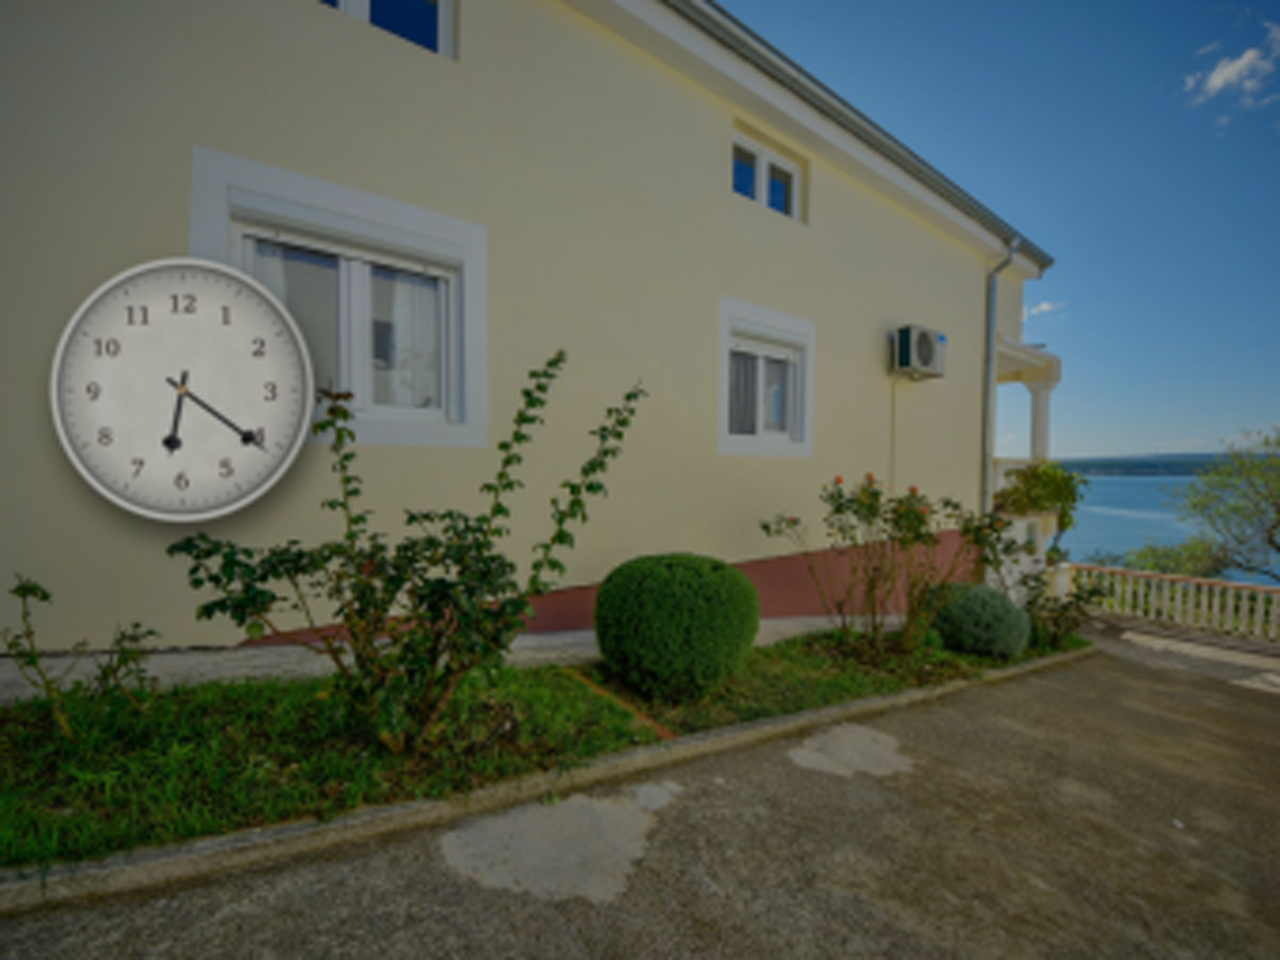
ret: 6:21
